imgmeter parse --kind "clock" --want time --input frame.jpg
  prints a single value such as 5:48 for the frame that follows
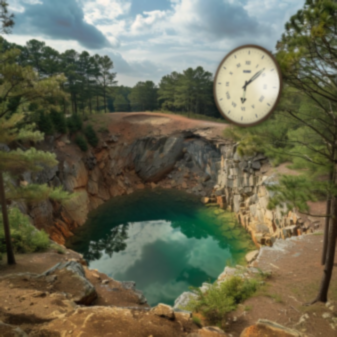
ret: 6:08
